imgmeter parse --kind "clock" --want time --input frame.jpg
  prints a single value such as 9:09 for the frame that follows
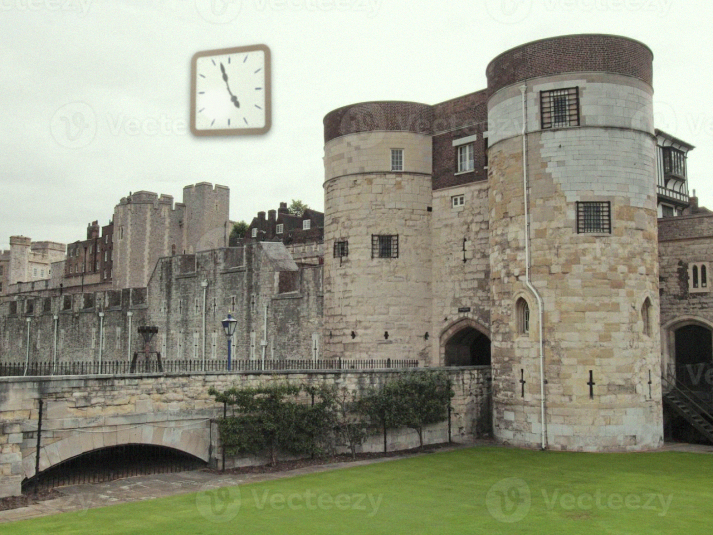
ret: 4:57
